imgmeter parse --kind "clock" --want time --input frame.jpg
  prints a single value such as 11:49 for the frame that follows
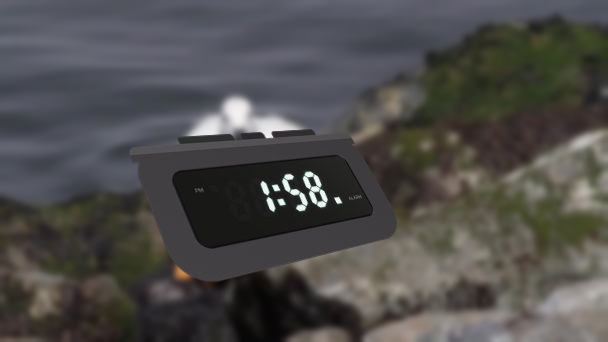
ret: 1:58
